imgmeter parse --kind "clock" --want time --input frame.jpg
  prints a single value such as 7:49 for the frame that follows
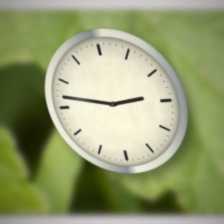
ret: 2:47
